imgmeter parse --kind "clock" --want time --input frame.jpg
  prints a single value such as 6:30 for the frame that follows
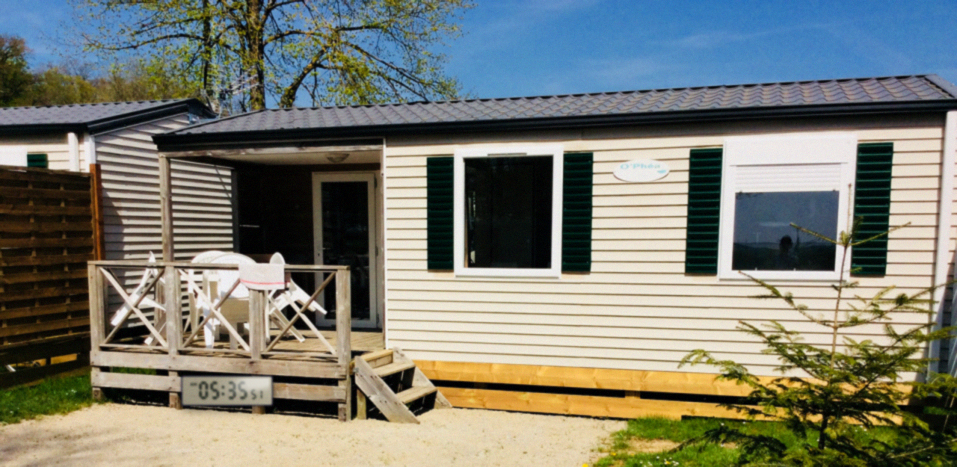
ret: 5:35
